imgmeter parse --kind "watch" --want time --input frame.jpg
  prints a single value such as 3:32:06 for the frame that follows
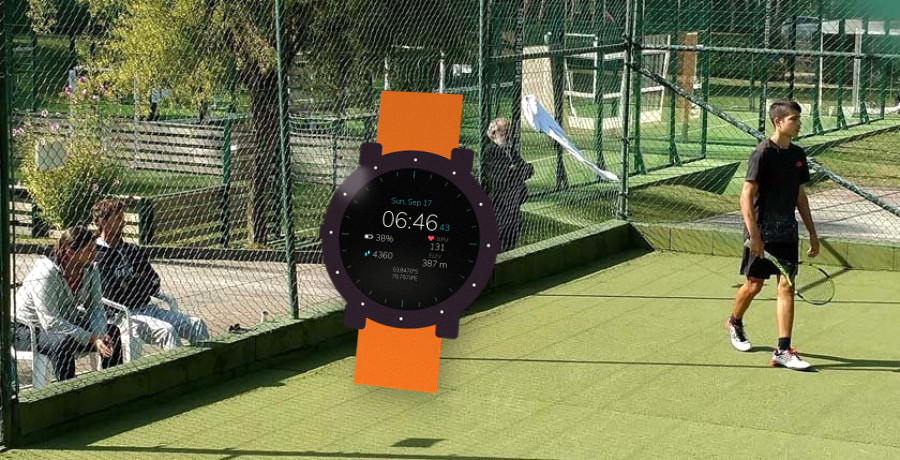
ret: 6:46:43
